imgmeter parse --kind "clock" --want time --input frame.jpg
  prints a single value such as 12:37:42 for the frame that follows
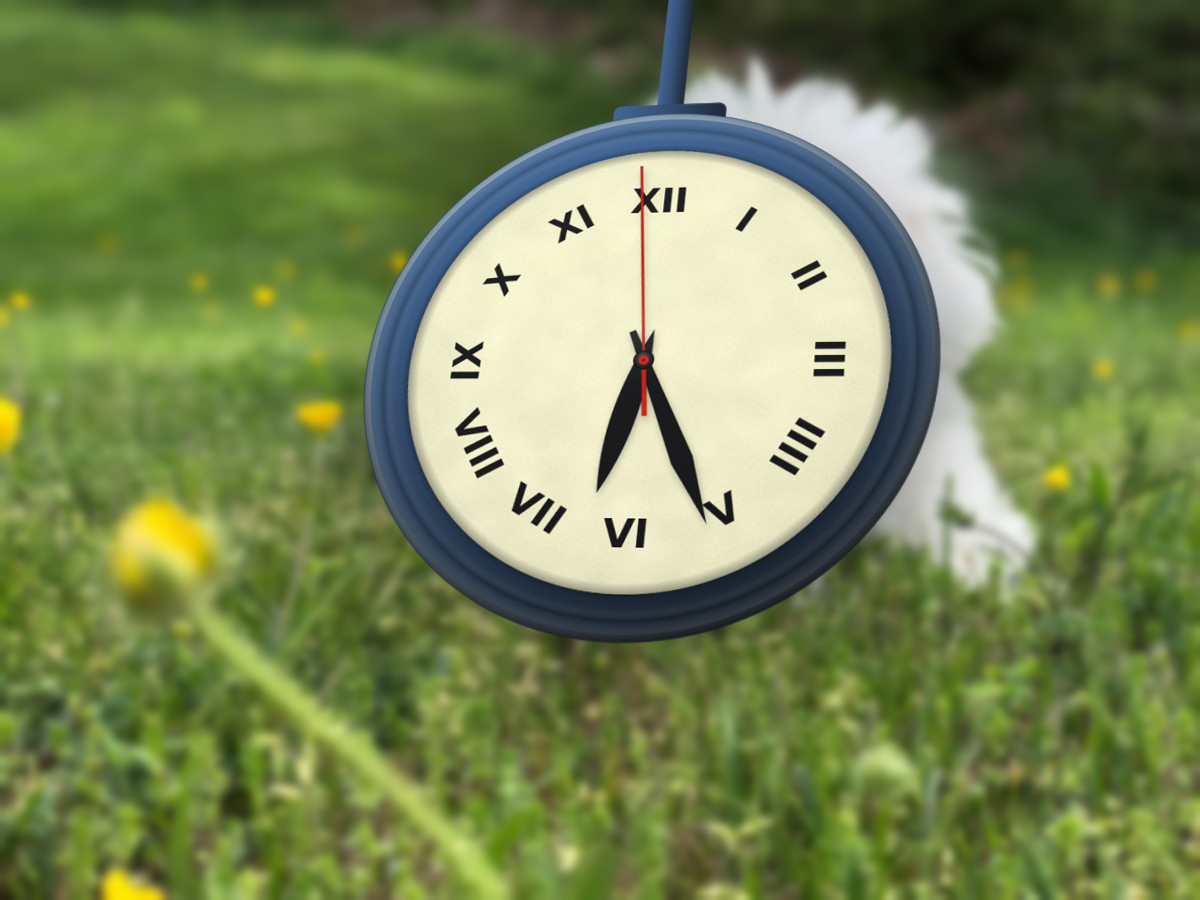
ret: 6:25:59
